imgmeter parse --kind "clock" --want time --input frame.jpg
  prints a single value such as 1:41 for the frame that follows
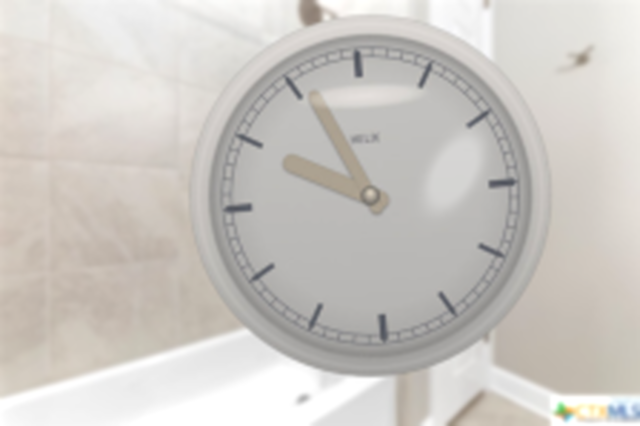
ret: 9:56
